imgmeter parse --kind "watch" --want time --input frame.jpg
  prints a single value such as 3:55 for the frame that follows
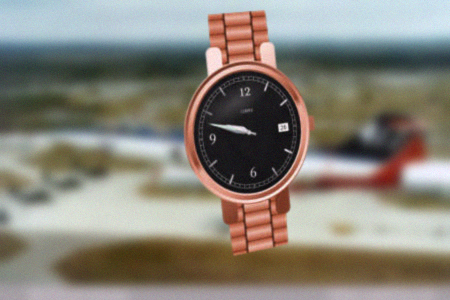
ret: 9:48
